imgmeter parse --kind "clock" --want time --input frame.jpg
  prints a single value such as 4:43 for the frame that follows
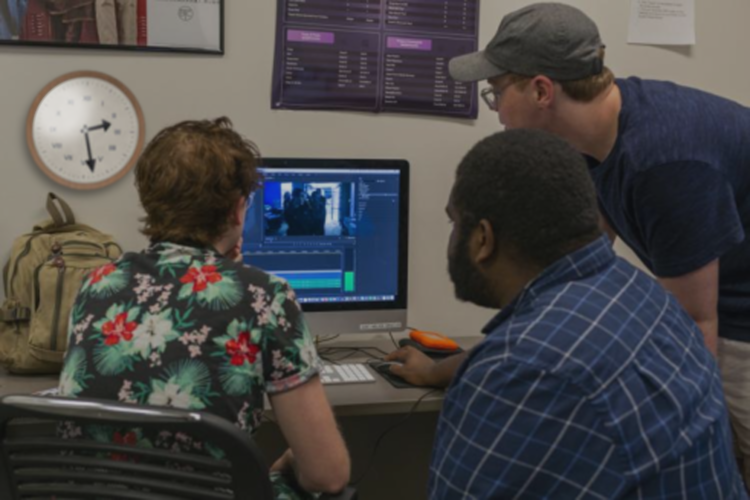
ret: 2:28
